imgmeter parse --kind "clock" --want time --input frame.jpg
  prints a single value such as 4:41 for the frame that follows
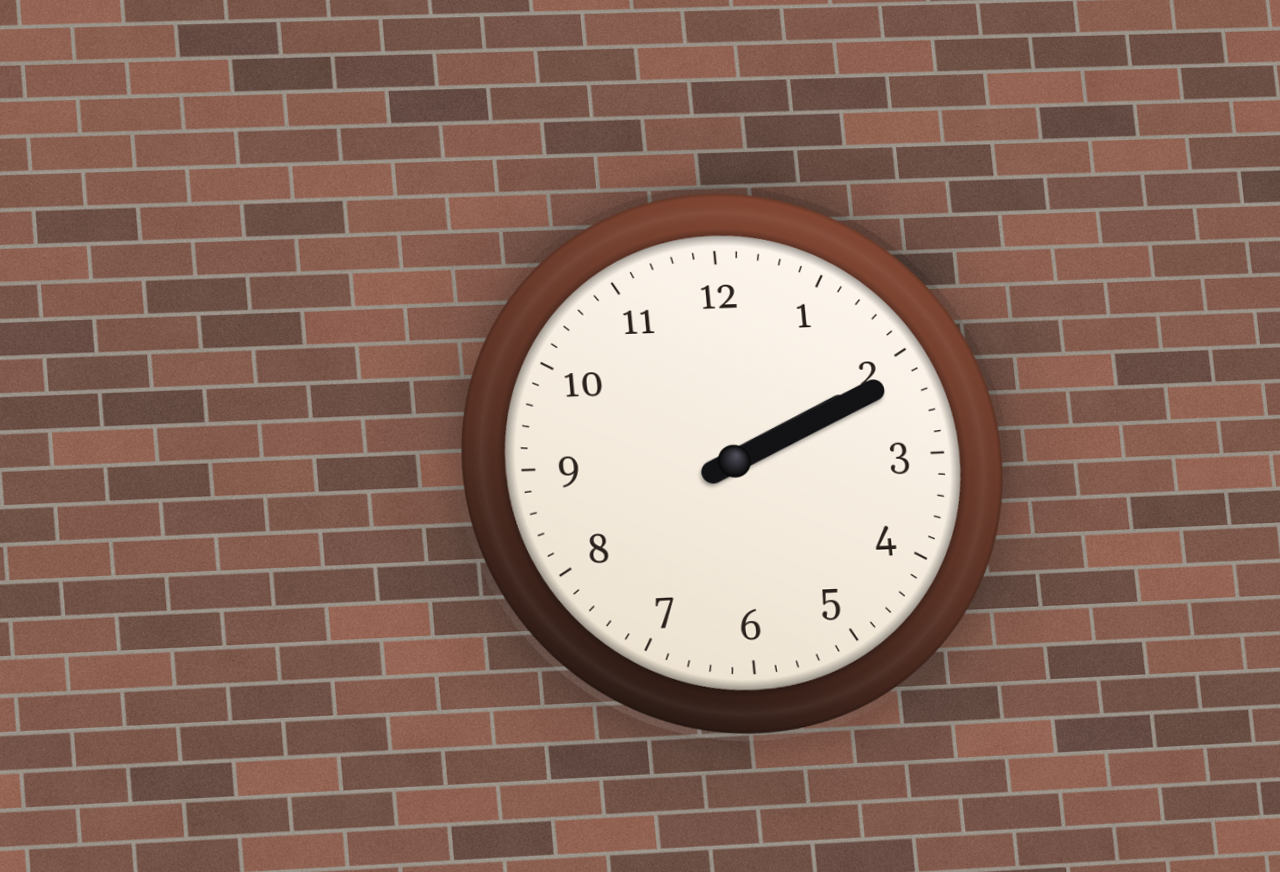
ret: 2:11
